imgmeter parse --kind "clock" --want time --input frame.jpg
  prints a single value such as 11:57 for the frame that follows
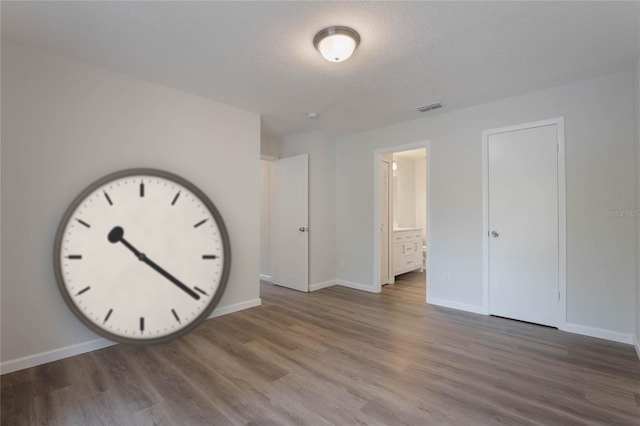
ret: 10:21
